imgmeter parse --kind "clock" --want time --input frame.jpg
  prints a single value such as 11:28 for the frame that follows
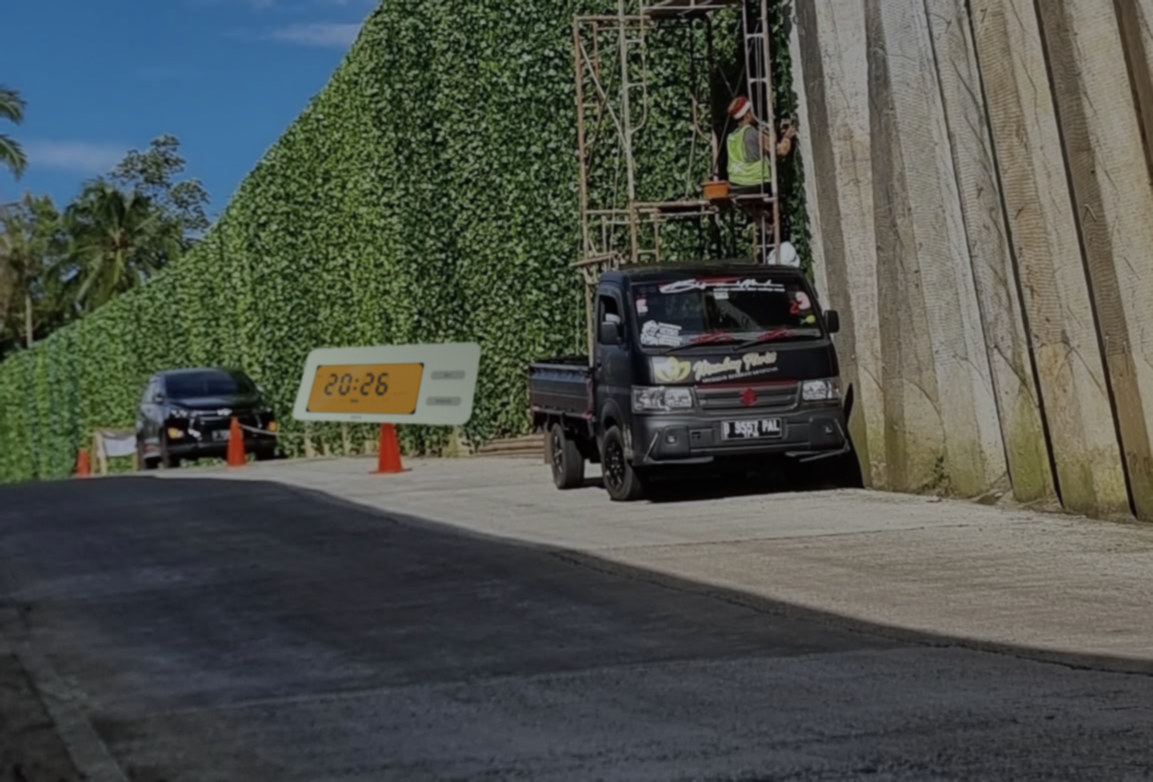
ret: 20:26
